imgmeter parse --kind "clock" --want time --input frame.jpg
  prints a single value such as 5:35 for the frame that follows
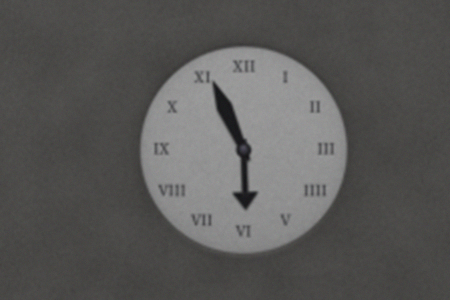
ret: 5:56
